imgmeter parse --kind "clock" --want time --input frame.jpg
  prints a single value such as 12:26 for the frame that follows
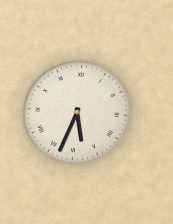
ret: 5:33
